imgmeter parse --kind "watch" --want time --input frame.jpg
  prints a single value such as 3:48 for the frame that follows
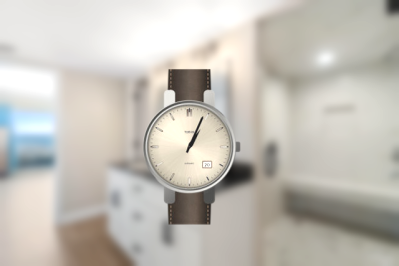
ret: 1:04
